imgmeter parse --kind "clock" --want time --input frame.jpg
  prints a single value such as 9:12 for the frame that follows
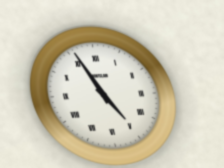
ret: 4:56
